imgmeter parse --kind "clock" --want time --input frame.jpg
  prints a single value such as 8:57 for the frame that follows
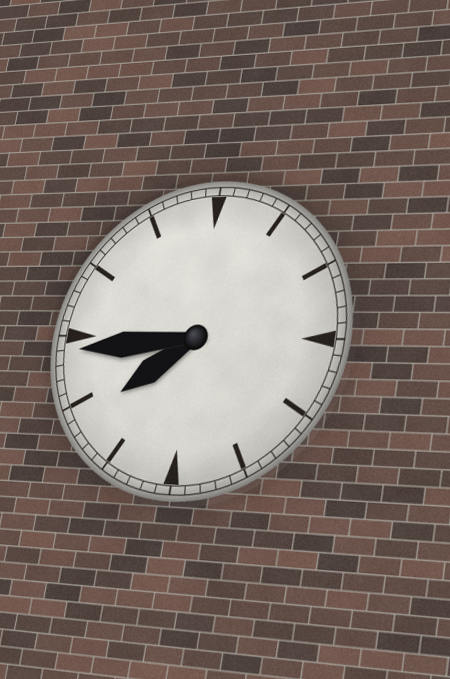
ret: 7:44
